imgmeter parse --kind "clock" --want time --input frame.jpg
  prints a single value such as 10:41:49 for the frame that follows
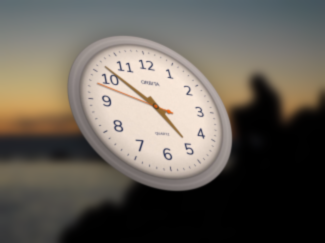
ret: 4:51:48
